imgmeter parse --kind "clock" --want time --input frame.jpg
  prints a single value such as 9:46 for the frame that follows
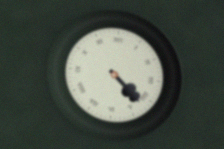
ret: 4:22
